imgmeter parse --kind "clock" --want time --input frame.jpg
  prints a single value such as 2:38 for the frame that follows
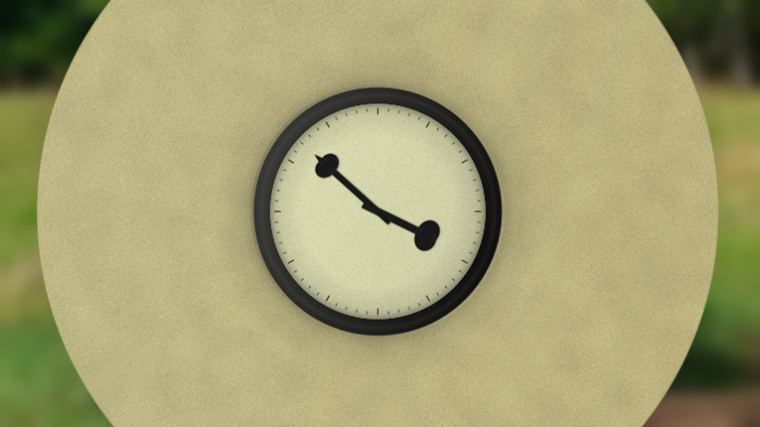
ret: 3:52
